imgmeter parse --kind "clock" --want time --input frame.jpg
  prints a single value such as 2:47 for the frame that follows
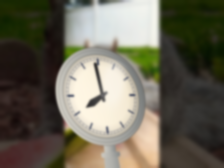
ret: 7:59
